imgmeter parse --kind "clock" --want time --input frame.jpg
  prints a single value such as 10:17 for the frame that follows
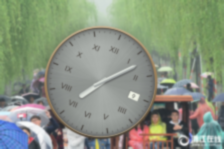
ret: 7:07
